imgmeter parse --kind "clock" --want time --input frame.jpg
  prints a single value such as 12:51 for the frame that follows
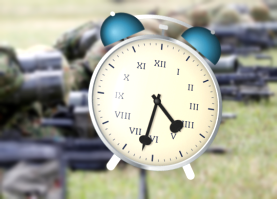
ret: 4:32
